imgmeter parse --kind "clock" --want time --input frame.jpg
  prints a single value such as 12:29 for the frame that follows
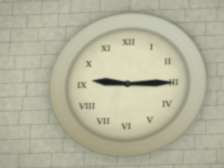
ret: 9:15
